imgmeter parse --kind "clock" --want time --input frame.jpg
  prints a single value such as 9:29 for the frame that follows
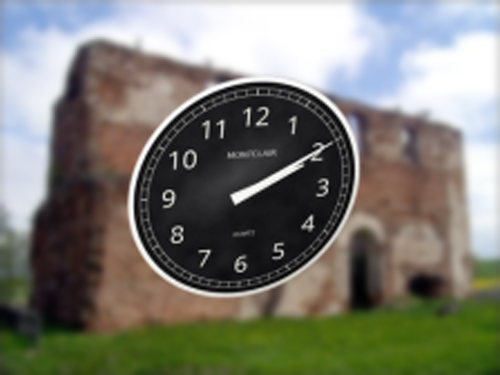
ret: 2:10
